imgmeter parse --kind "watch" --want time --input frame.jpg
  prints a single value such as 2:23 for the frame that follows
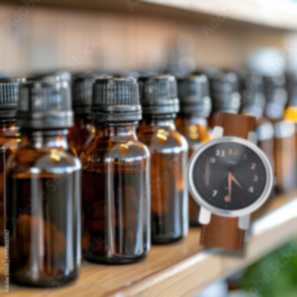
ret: 4:29
